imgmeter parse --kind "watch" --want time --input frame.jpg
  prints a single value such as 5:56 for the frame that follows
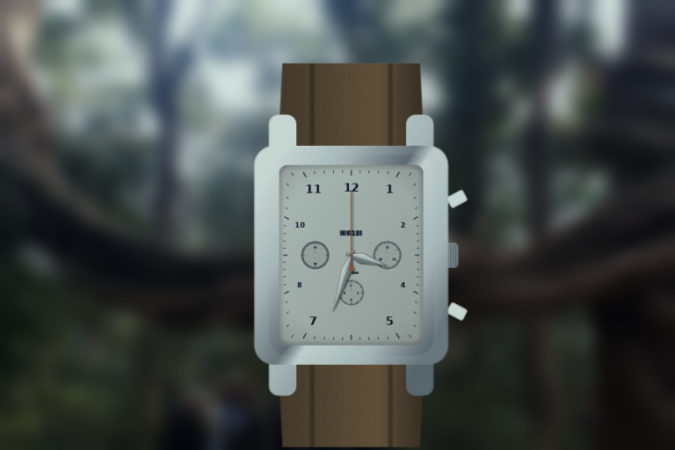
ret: 3:33
